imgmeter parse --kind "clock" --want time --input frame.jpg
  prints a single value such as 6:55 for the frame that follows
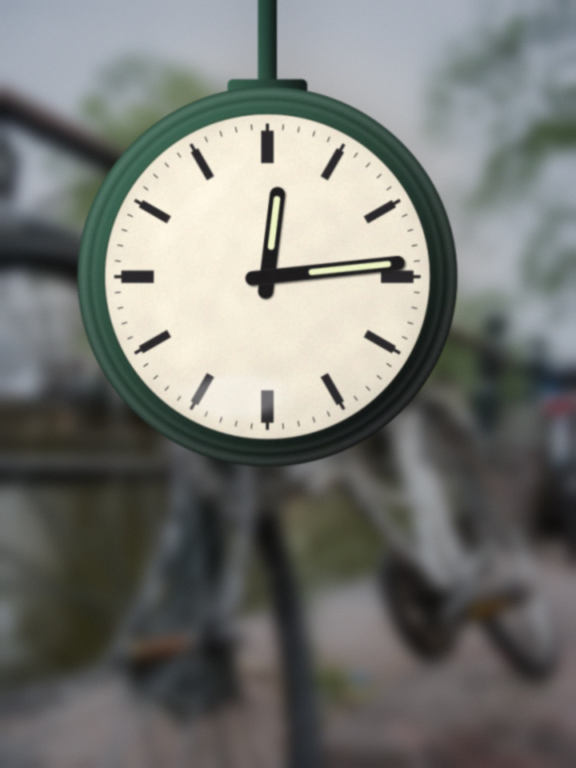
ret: 12:14
